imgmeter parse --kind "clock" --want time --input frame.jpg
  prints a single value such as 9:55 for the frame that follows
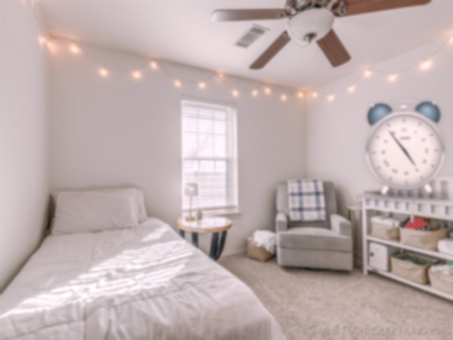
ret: 4:54
